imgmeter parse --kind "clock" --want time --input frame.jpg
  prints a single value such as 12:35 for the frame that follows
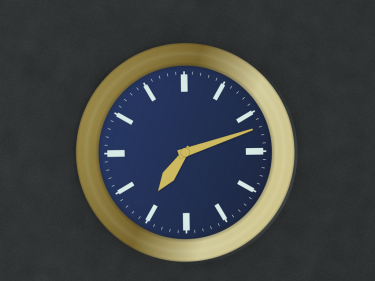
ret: 7:12
